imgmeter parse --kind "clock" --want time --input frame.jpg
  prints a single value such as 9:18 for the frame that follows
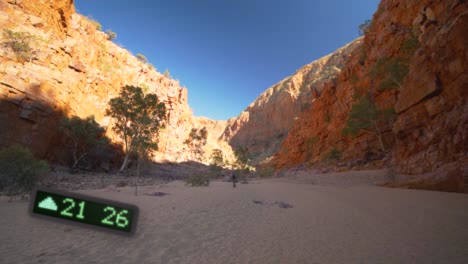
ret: 21:26
